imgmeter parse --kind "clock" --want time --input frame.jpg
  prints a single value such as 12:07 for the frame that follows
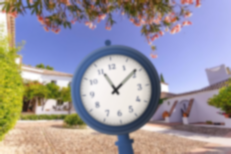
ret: 11:09
